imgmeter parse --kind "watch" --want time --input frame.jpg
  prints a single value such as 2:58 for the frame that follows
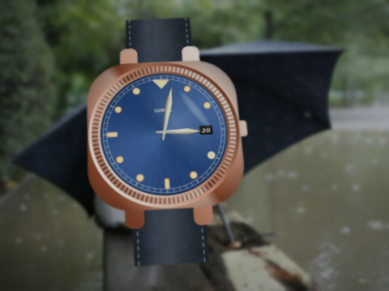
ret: 3:02
